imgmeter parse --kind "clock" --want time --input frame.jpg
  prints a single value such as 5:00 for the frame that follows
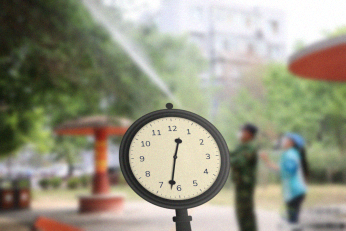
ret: 12:32
